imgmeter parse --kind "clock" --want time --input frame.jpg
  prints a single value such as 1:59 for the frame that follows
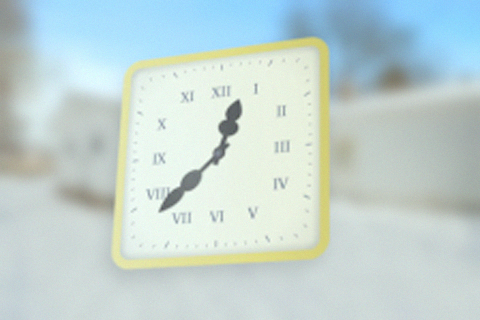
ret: 12:38
